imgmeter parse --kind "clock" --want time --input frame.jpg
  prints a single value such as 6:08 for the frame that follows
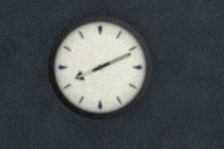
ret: 8:11
